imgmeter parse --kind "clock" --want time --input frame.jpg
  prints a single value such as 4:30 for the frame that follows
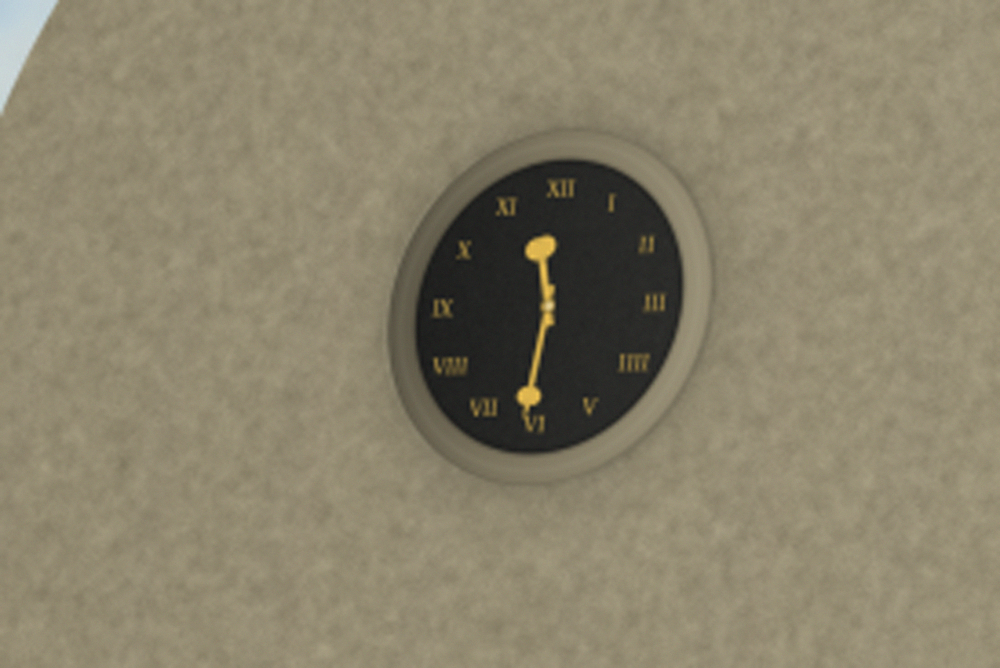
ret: 11:31
